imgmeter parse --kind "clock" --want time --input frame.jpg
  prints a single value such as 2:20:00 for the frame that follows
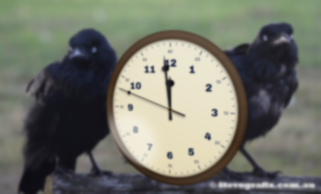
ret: 11:58:48
